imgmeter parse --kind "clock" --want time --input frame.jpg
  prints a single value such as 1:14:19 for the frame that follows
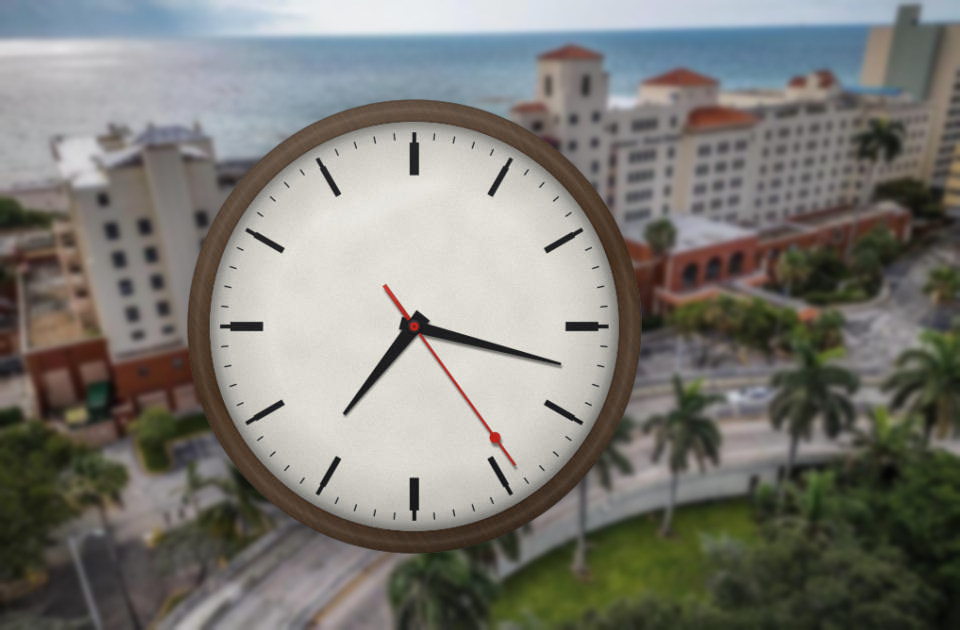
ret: 7:17:24
